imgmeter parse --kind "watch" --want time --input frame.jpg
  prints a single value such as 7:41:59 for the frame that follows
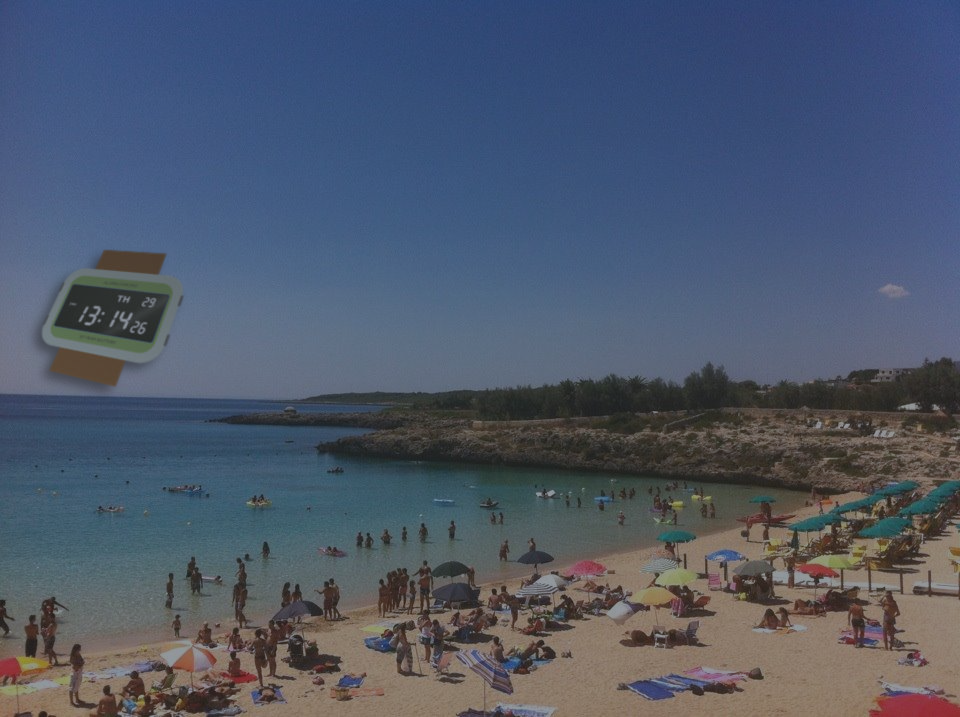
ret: 13:14:26
